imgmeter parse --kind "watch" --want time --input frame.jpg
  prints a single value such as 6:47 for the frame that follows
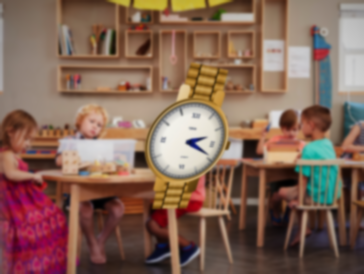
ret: 2:19
